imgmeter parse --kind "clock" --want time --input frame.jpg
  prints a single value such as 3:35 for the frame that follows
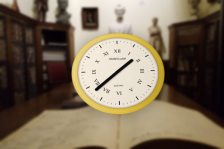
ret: 1:38
